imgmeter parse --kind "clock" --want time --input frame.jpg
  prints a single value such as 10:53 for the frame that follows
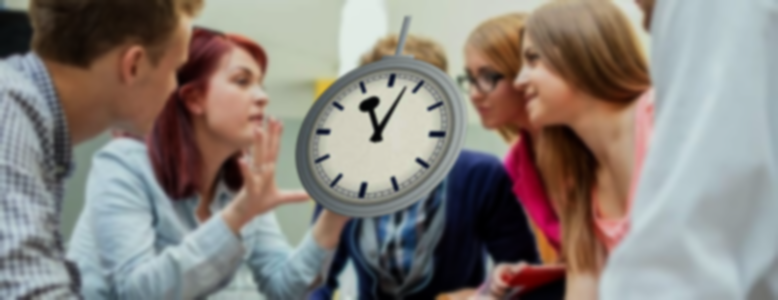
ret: 11:03
